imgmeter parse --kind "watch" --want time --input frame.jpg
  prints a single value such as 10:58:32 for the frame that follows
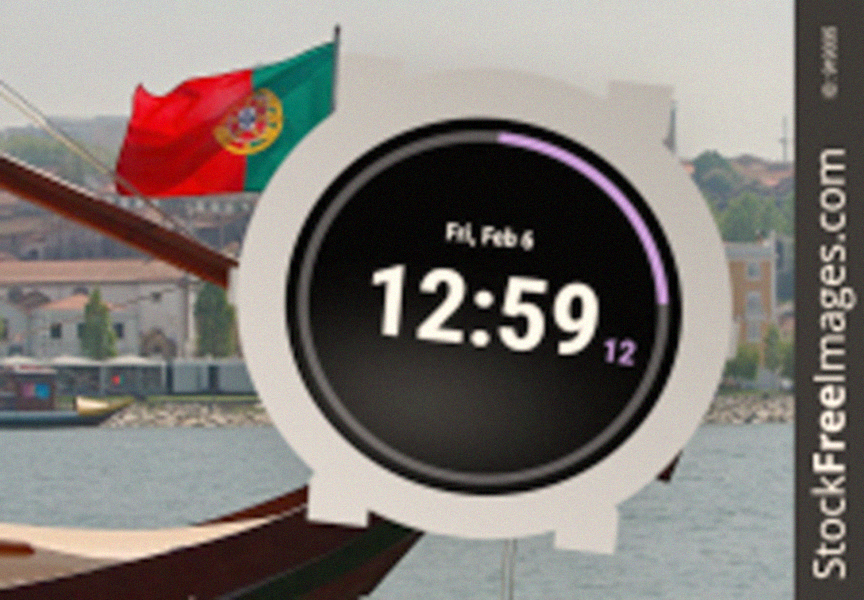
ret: 12:59:12
